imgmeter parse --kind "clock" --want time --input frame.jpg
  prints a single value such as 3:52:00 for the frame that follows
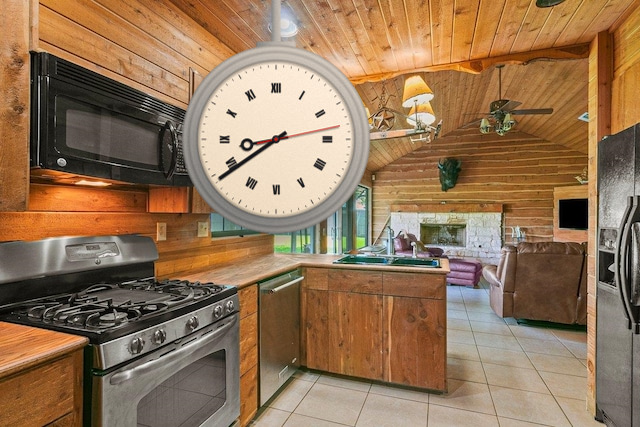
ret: 8:39:13
